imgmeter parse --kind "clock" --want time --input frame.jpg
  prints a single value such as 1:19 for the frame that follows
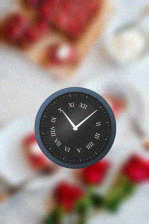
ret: 10:05
